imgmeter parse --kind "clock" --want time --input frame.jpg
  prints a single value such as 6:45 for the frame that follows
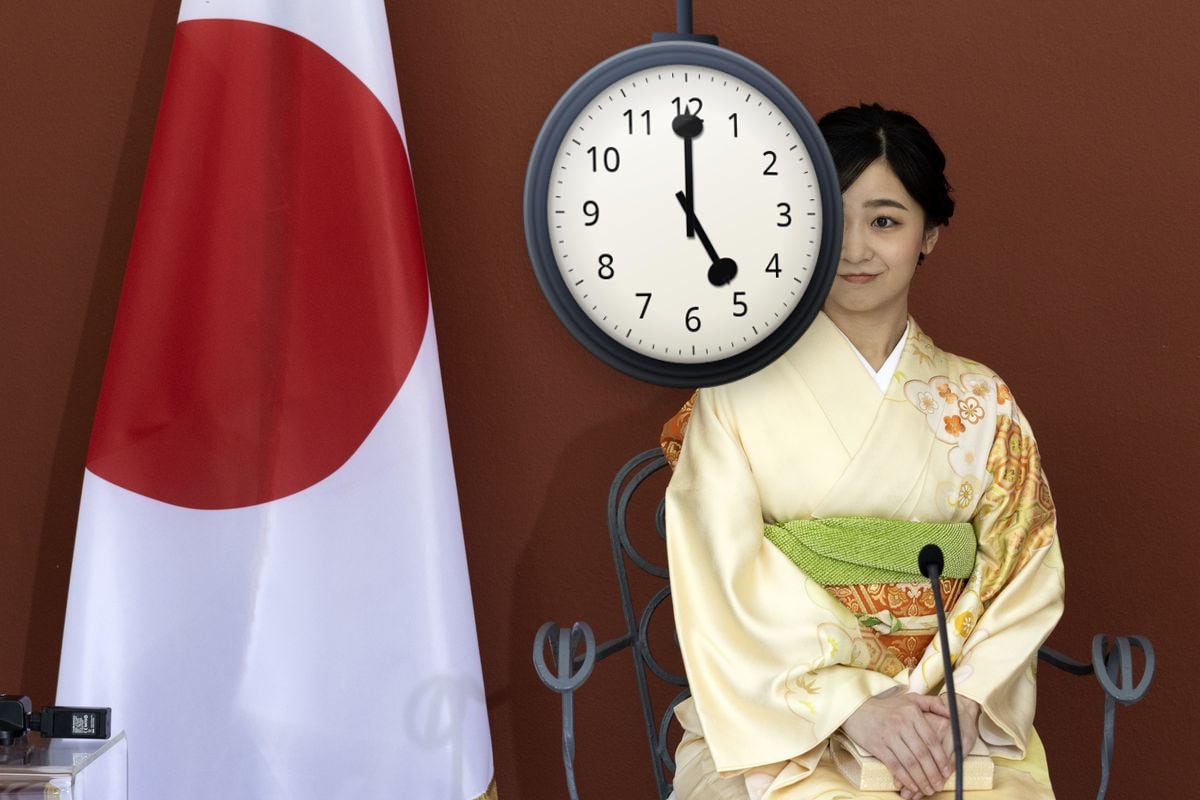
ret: 5:00
